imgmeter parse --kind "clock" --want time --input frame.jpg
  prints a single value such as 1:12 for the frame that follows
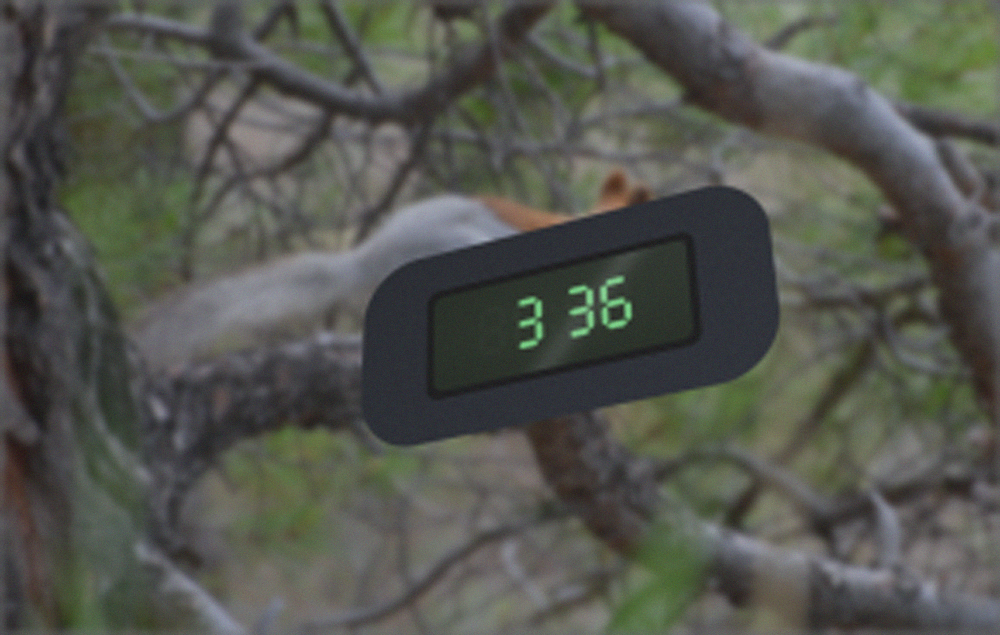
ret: 3:36
